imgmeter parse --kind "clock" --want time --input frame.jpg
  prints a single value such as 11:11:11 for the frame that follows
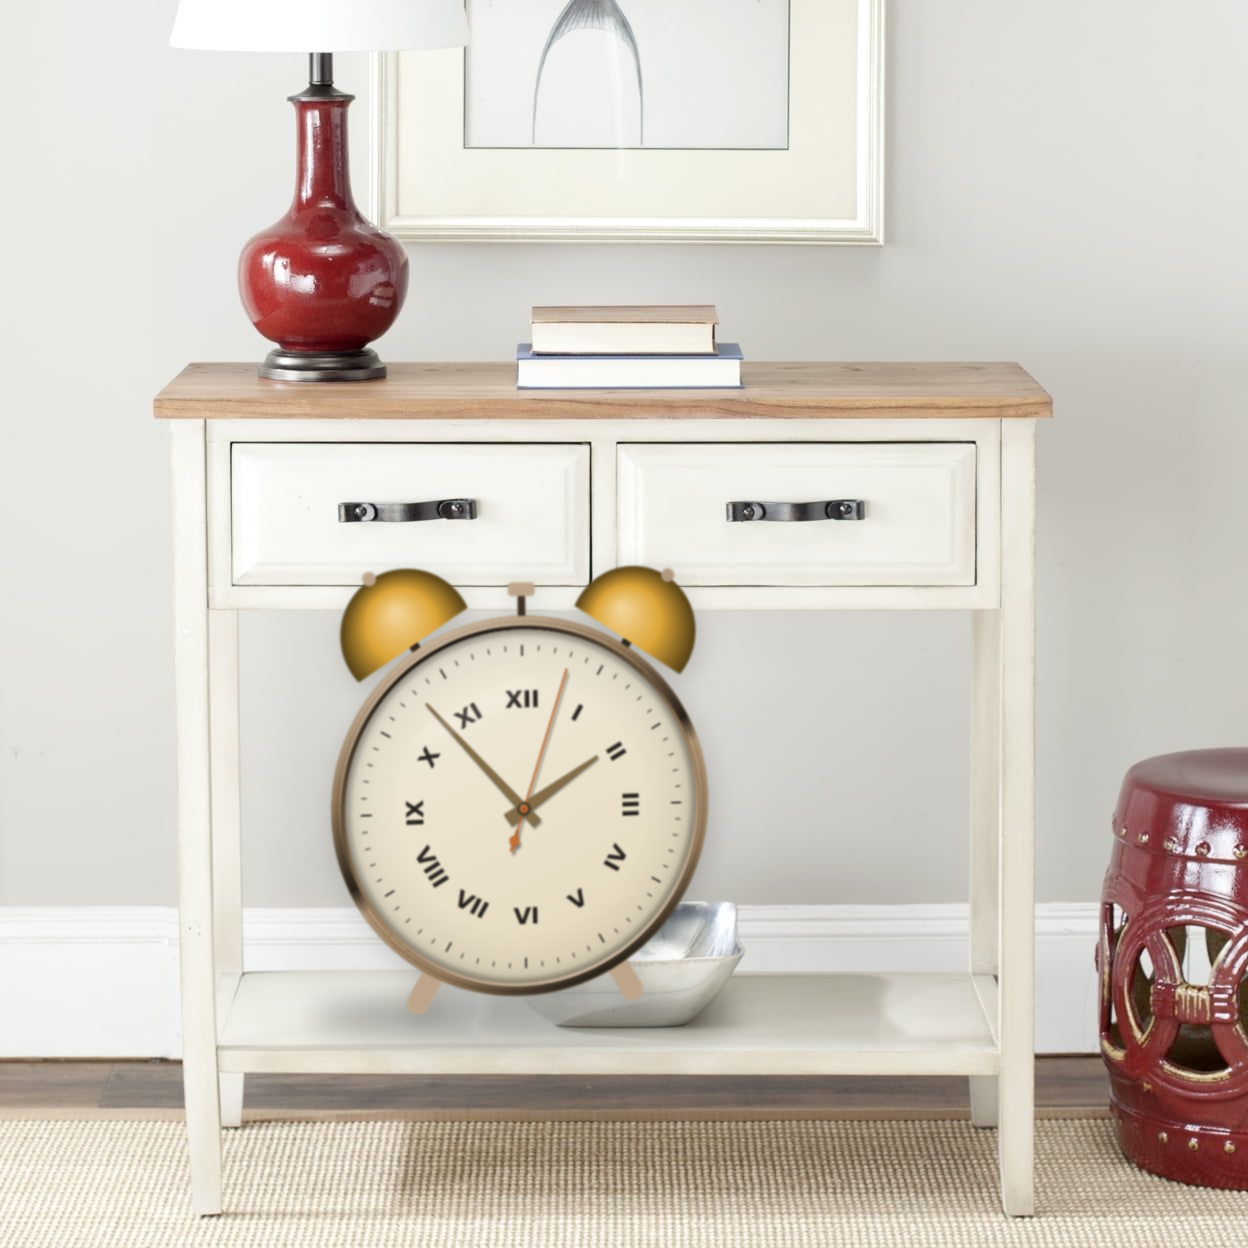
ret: 1:53:03
